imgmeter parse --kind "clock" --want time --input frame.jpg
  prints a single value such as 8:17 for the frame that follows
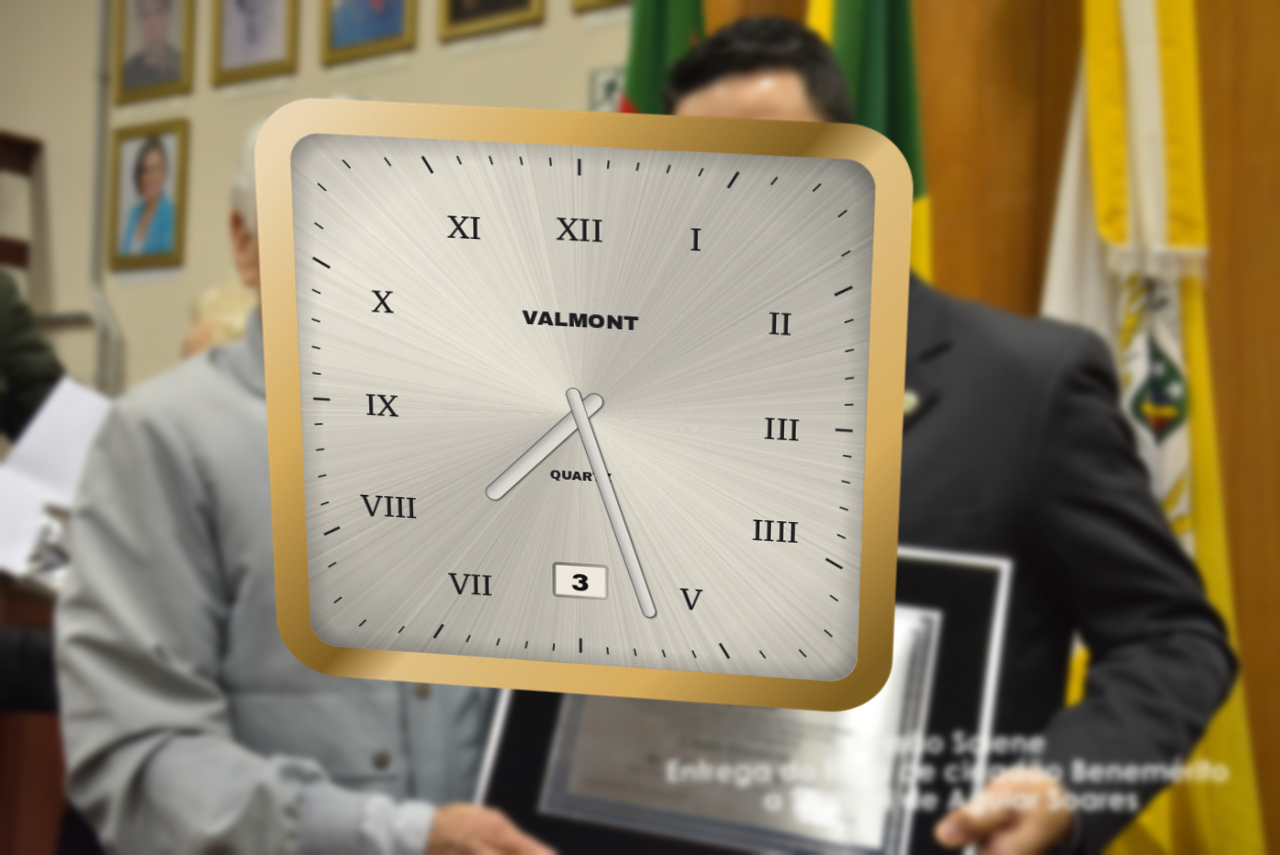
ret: 7:27
